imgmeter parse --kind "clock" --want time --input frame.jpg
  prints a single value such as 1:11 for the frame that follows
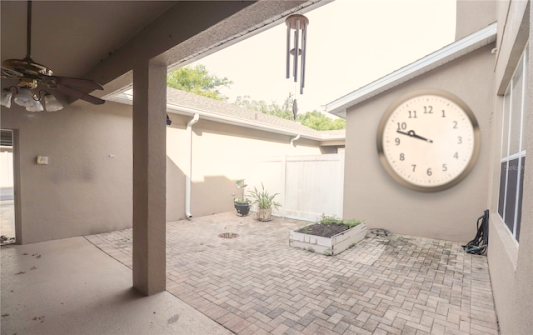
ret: 9:48
